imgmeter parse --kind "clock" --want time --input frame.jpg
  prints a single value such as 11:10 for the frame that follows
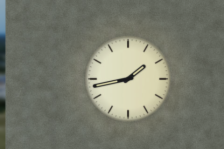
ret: 1:43
